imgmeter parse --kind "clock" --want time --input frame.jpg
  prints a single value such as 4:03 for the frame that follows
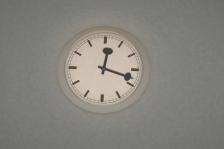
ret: 12:18
